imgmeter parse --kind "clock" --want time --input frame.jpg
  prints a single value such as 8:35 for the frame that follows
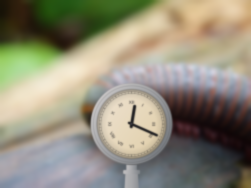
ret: 12:19
